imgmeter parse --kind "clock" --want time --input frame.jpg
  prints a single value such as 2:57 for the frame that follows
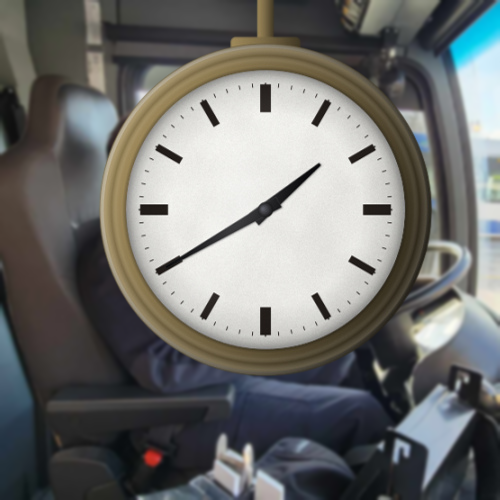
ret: 1:40
